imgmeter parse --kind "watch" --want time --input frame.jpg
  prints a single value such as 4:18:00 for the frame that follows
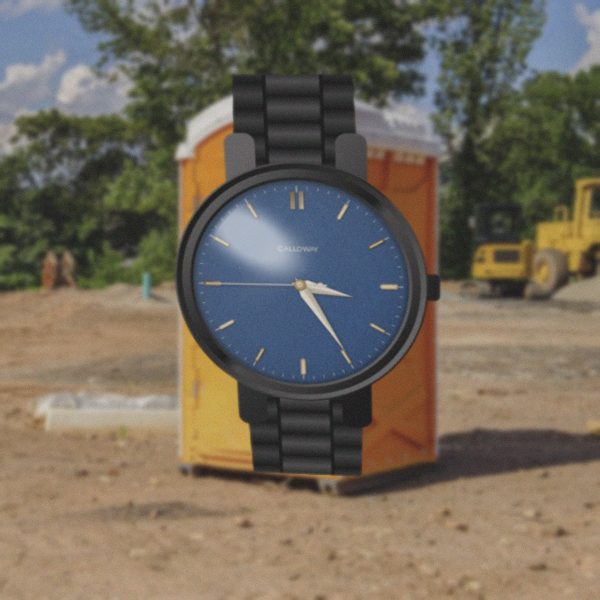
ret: 3:24:45
